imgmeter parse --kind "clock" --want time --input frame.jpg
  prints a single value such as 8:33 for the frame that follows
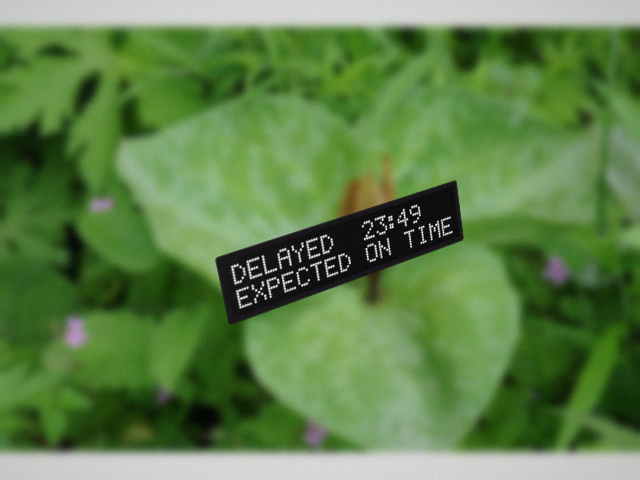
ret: 23:49
